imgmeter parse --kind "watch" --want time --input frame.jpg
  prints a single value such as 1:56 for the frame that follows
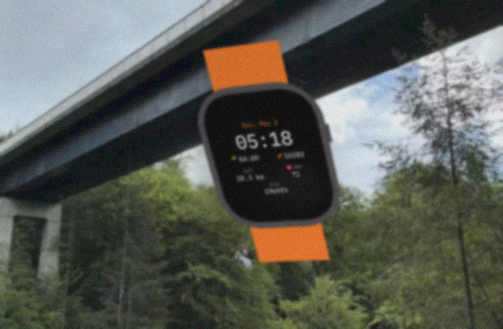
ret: 5:18
